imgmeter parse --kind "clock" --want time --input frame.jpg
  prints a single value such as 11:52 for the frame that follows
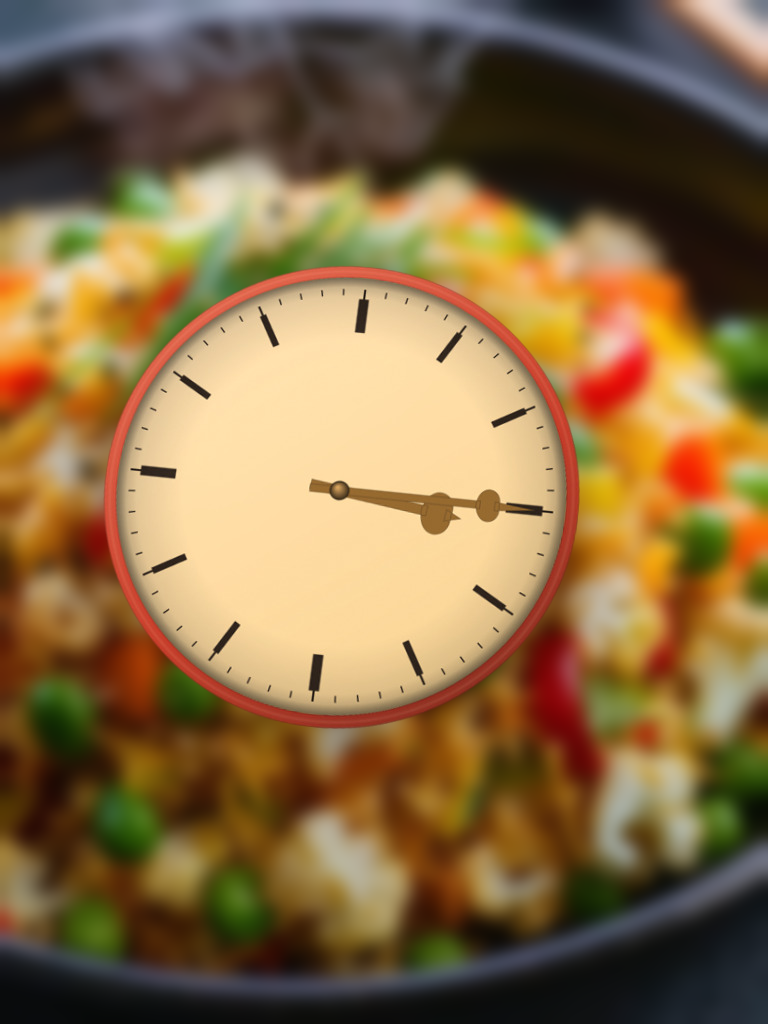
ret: 3:15
